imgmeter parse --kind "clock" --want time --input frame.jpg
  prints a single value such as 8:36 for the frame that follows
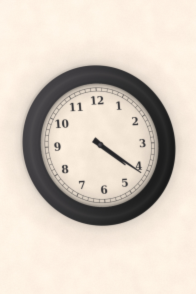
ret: 4:21
